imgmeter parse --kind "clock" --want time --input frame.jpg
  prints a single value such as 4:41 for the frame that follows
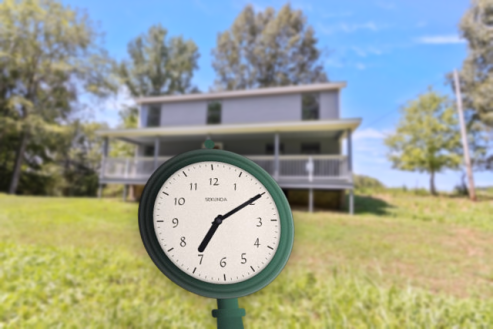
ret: 7:10
